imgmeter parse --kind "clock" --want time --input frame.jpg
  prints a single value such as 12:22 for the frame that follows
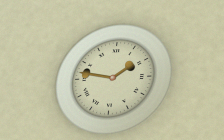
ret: 1:47
